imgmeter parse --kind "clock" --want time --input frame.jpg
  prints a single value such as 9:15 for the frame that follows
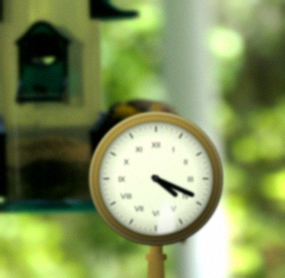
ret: 4:19
